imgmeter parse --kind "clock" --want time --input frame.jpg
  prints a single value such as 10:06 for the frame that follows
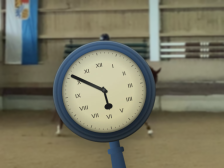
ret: 5:51
